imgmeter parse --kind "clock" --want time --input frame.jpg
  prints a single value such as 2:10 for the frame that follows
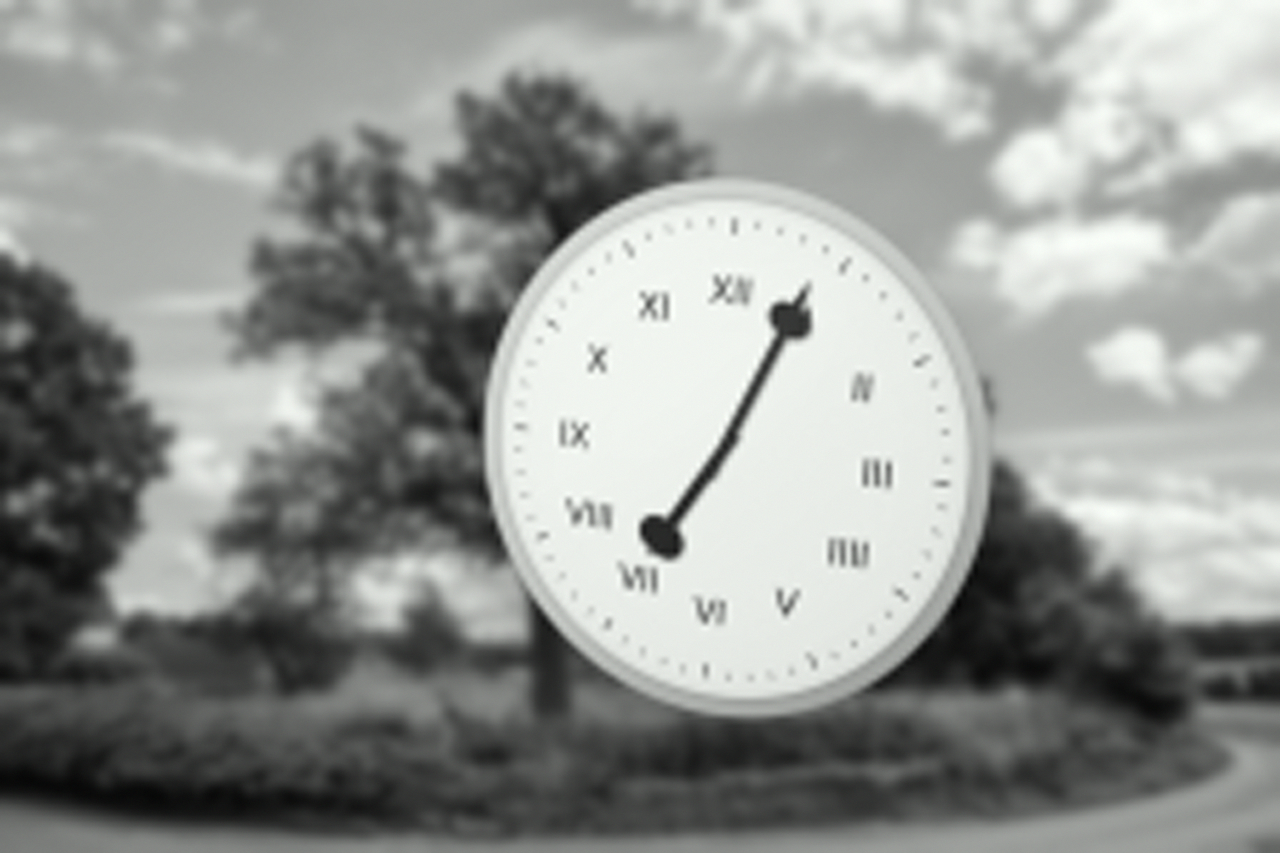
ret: 7:04
